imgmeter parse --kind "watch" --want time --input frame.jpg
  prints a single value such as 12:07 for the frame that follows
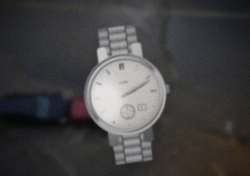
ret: 2:11
